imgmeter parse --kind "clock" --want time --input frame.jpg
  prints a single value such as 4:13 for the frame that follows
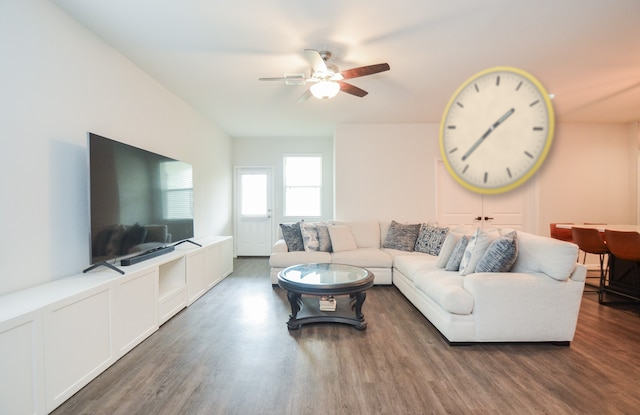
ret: 1:37
